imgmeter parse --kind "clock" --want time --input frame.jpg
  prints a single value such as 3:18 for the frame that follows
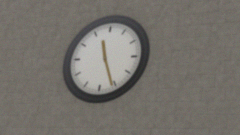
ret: 11:26
